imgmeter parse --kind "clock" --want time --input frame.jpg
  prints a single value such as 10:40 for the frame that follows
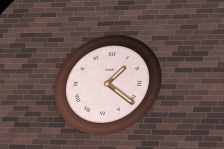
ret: 1:21
